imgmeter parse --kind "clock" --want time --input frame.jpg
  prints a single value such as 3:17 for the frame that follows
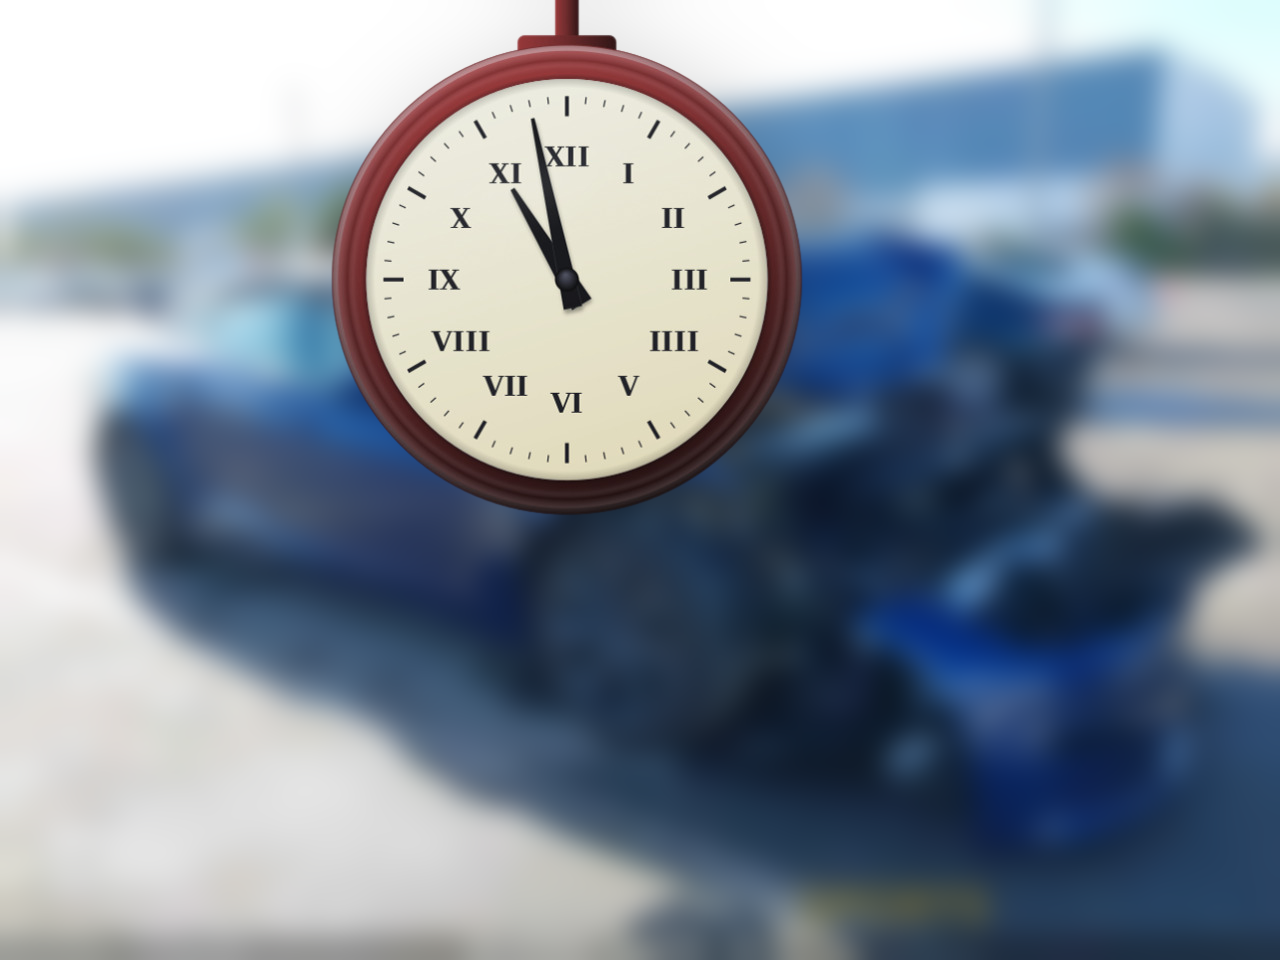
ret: 10:58
